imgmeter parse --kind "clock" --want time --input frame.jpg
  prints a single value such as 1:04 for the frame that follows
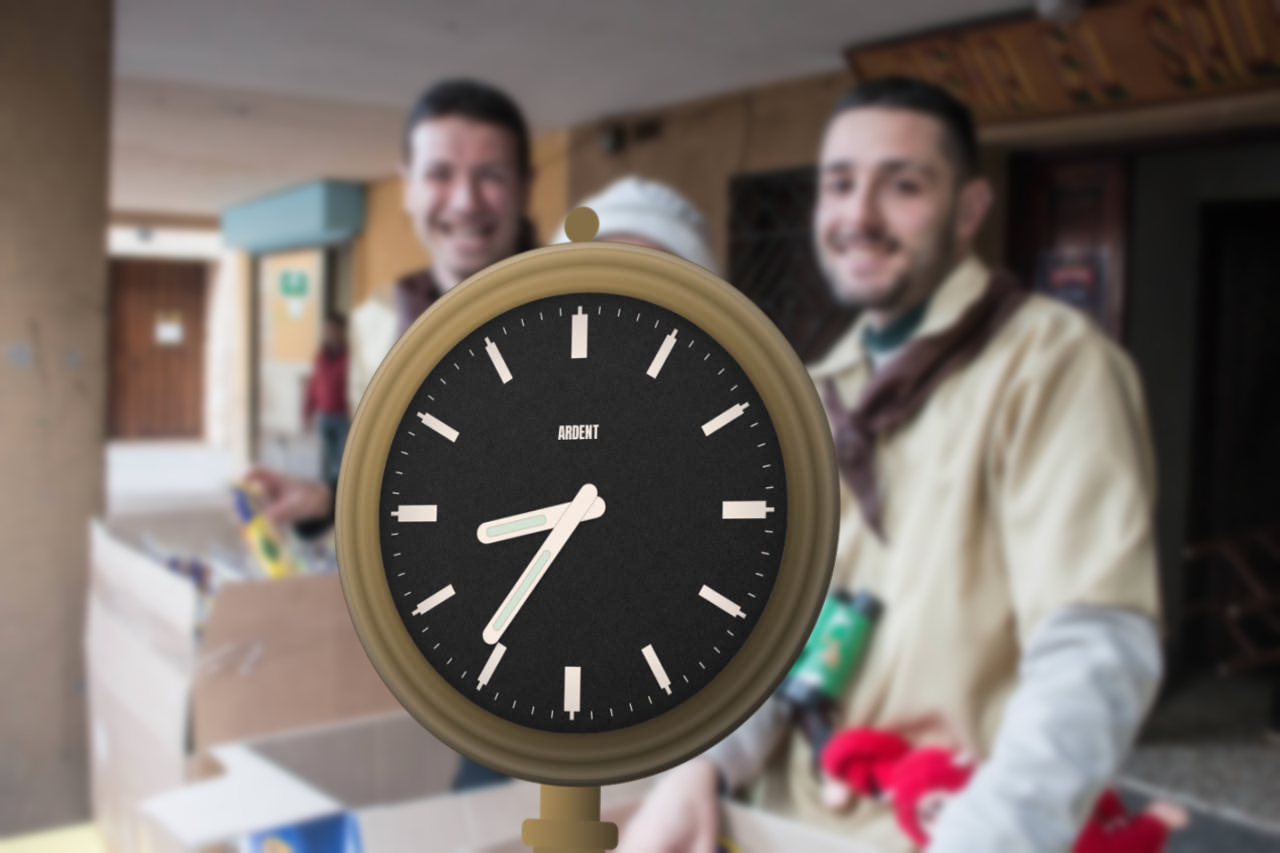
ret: 8:36
